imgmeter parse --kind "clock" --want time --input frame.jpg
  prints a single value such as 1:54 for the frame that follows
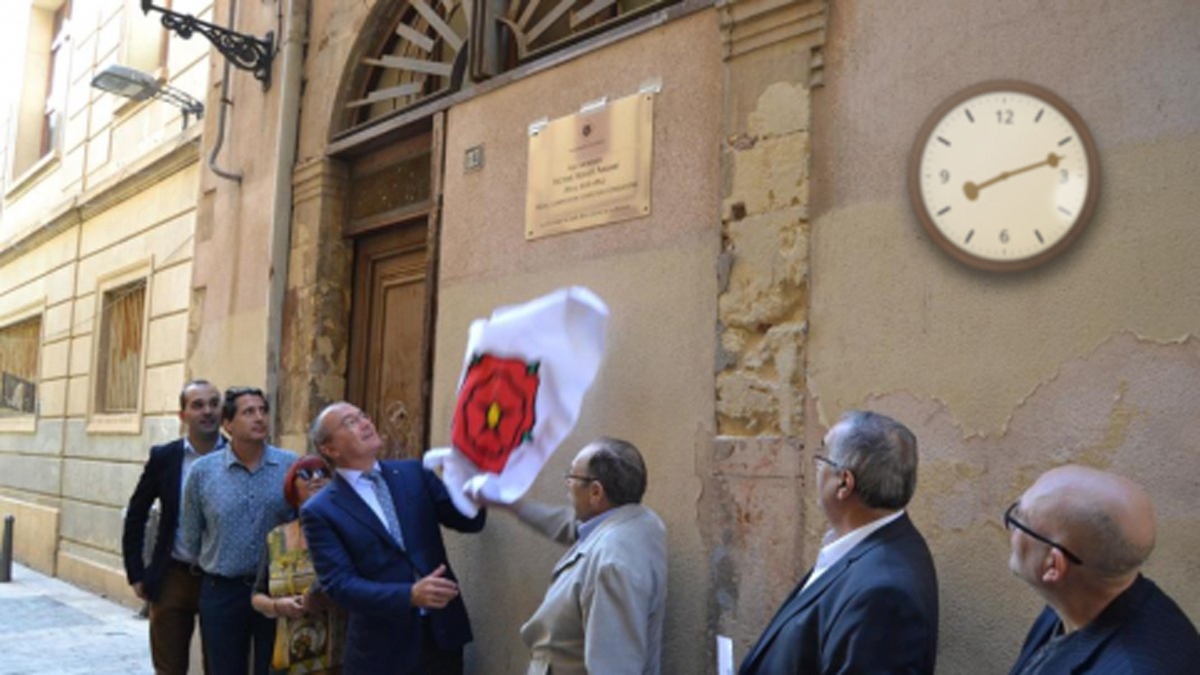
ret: 8:12
